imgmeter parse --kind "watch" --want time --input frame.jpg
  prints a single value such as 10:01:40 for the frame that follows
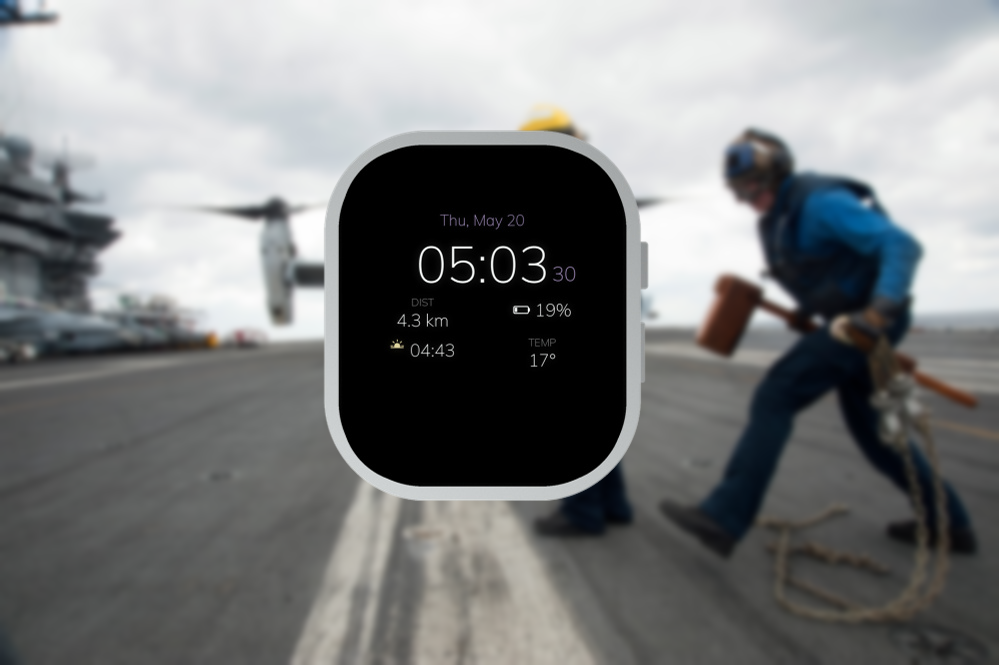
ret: 5:03:30
